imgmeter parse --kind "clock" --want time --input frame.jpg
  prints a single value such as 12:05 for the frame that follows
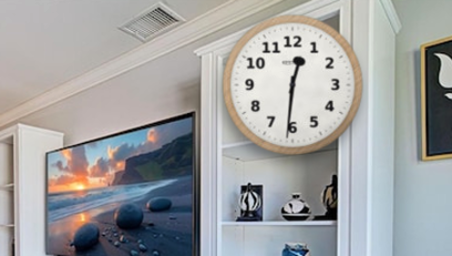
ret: 12:31
